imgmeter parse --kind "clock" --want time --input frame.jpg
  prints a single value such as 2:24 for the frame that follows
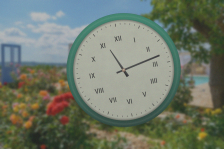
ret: 11:13
